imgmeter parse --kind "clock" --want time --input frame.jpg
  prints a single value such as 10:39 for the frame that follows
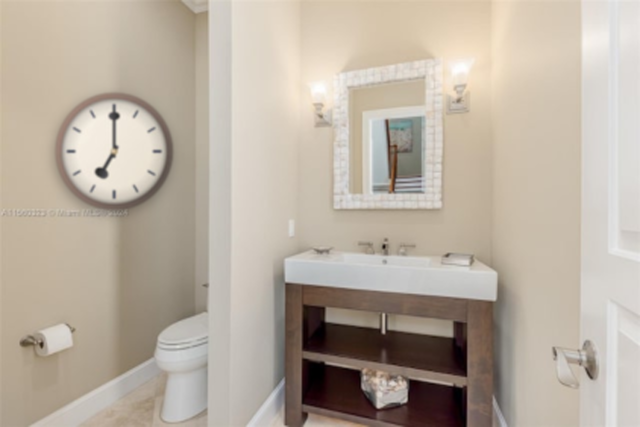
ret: 7:00
